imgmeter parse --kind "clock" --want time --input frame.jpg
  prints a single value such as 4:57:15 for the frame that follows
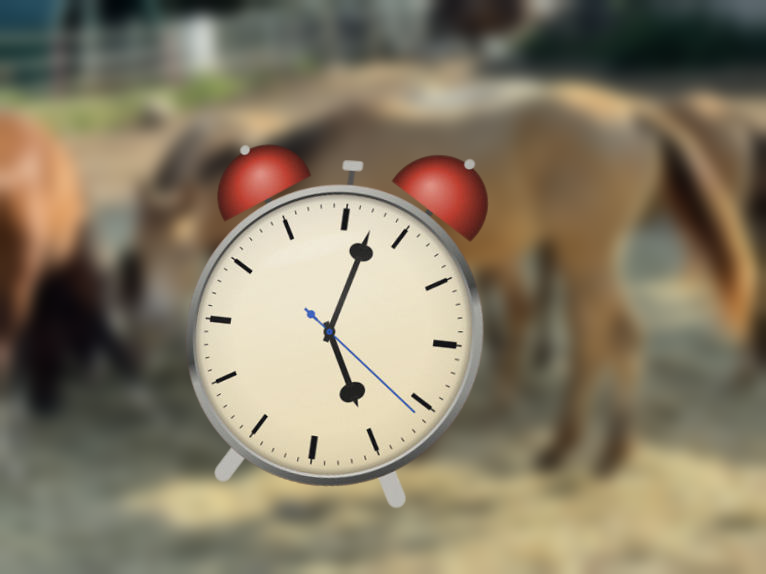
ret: 5:02:21
